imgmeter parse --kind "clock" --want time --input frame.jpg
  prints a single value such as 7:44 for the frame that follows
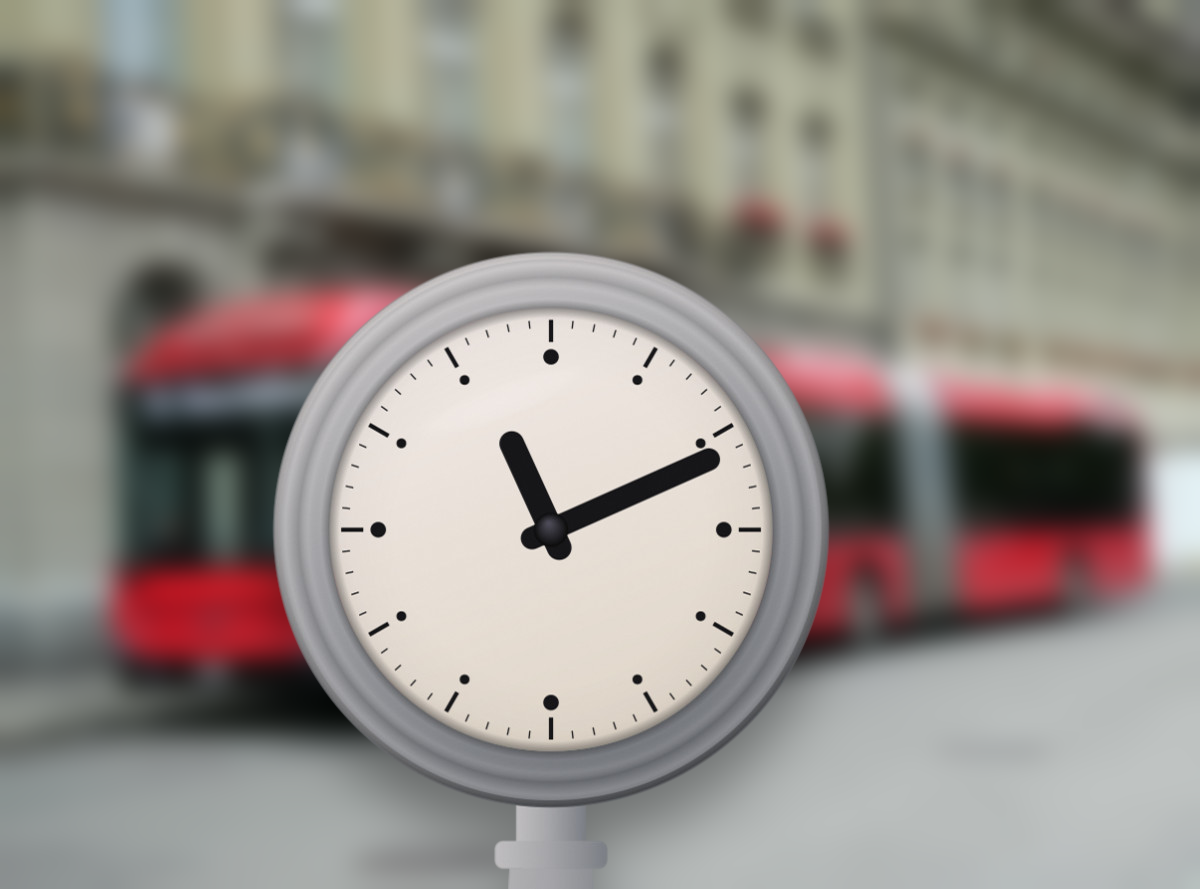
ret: 11:11
